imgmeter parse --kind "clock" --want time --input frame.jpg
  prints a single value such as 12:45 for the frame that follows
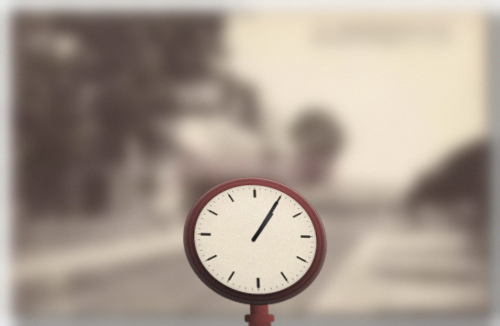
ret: 1:05
